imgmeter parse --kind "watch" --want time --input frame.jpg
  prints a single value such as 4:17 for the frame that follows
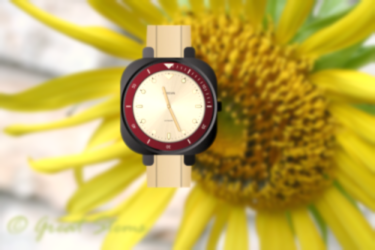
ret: 11:26
